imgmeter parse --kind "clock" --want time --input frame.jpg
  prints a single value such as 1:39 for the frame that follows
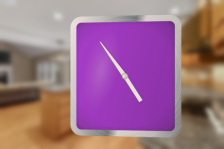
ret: 4:54
